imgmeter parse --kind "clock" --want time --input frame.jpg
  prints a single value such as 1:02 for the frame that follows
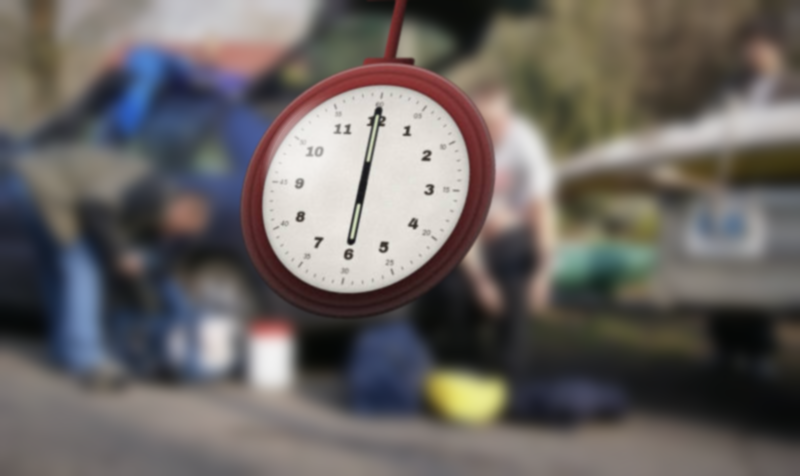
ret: 6:00
